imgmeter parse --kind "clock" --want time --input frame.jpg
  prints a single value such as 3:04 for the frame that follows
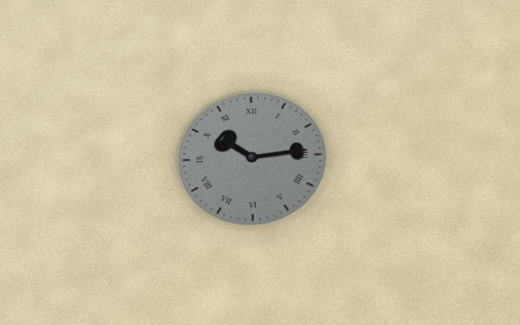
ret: 10:14
